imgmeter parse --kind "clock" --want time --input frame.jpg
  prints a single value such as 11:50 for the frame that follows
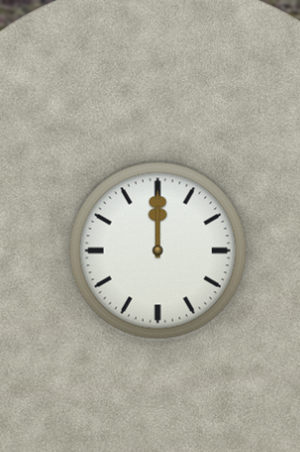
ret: 12:00
